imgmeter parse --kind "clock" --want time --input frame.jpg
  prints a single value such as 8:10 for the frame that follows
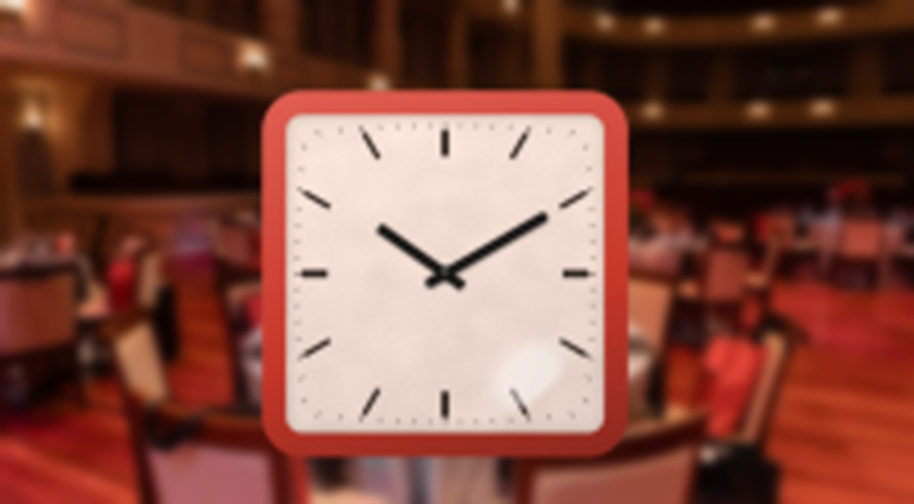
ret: 10:10
